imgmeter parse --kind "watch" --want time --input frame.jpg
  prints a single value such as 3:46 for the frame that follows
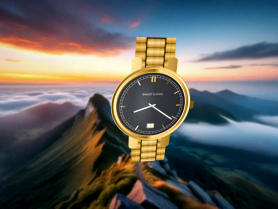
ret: 8:21
